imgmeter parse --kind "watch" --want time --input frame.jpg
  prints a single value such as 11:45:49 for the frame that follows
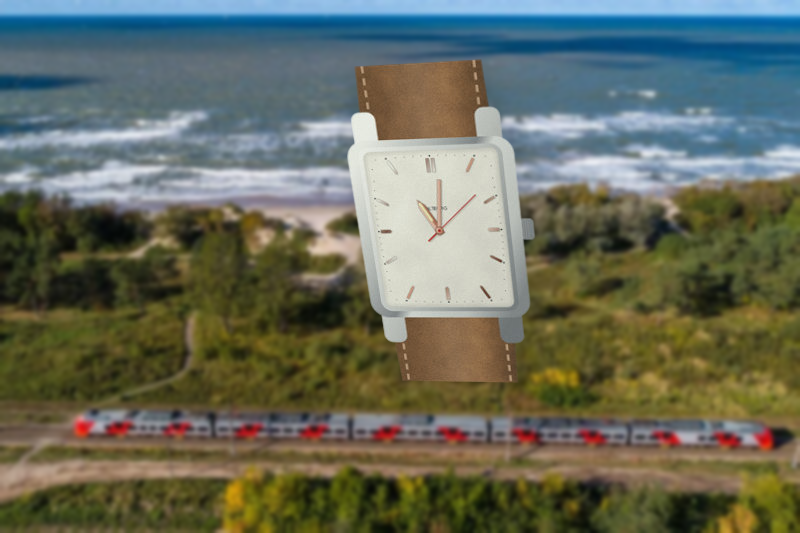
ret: 11:01:08
